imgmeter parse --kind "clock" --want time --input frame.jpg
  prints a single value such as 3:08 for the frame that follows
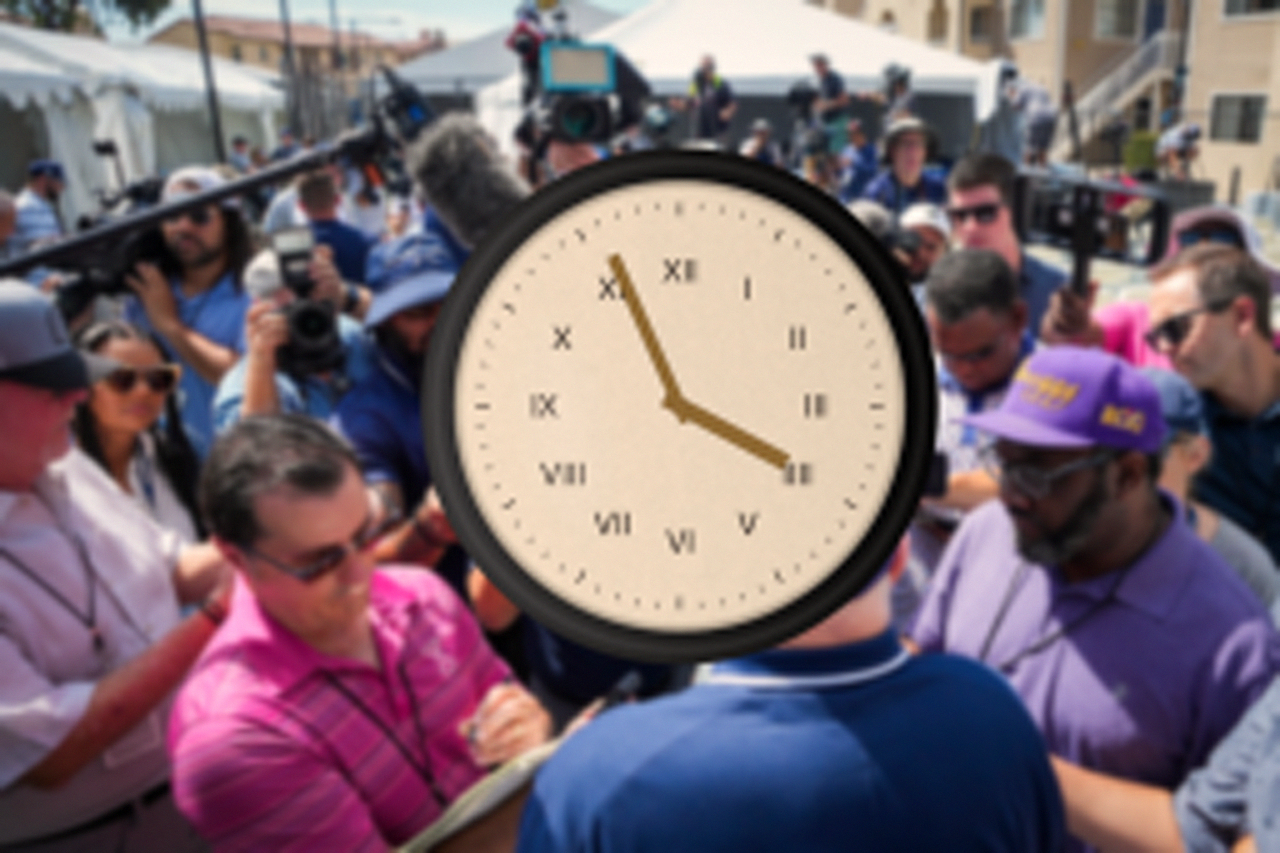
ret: 3:56
